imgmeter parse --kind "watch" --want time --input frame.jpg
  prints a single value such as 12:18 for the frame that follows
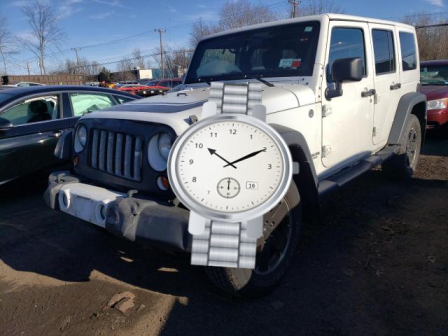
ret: 10:10
